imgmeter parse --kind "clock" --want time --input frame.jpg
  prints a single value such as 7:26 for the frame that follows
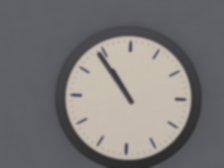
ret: 10:54
